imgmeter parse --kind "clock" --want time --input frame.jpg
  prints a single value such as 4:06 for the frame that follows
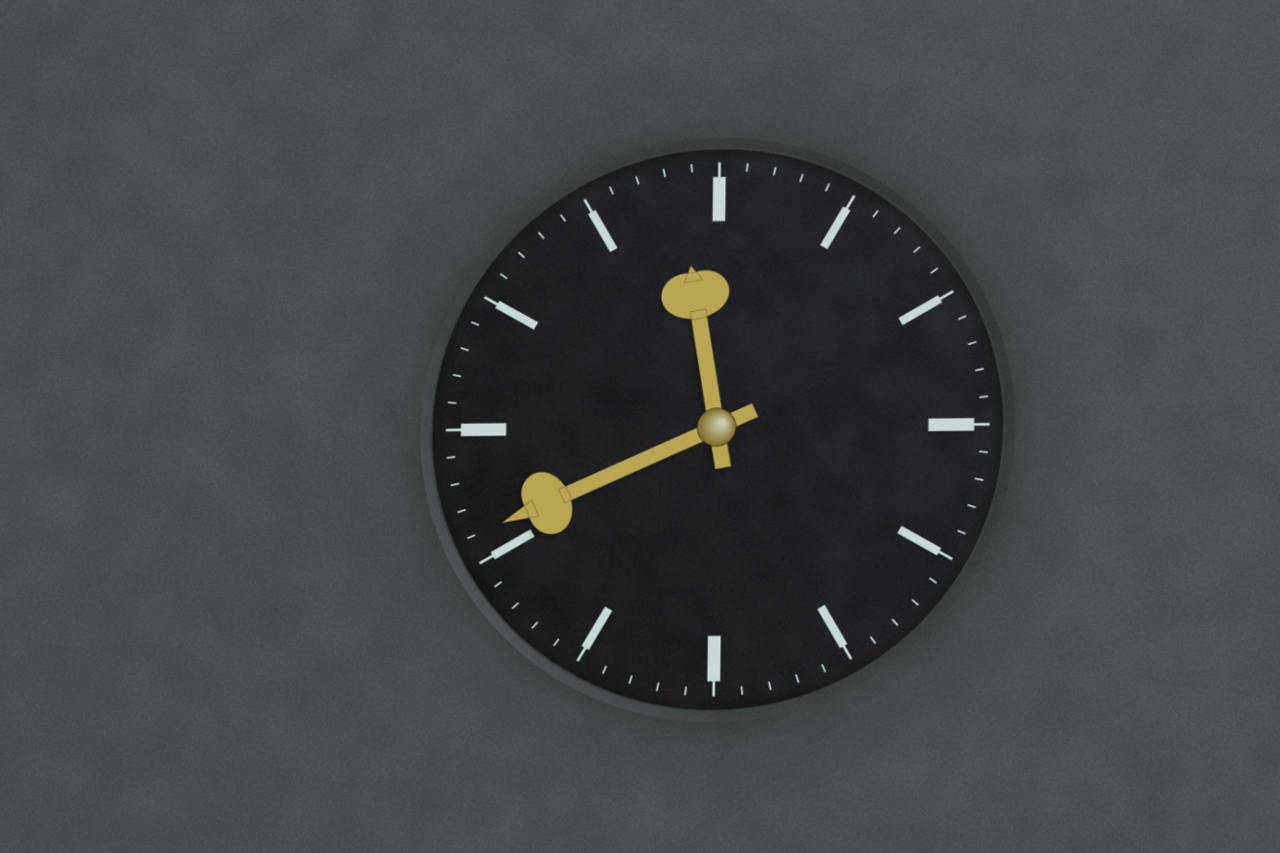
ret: 11:41
